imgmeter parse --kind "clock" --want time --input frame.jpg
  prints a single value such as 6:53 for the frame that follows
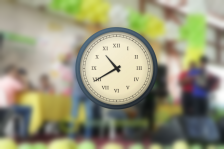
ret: 10:40
